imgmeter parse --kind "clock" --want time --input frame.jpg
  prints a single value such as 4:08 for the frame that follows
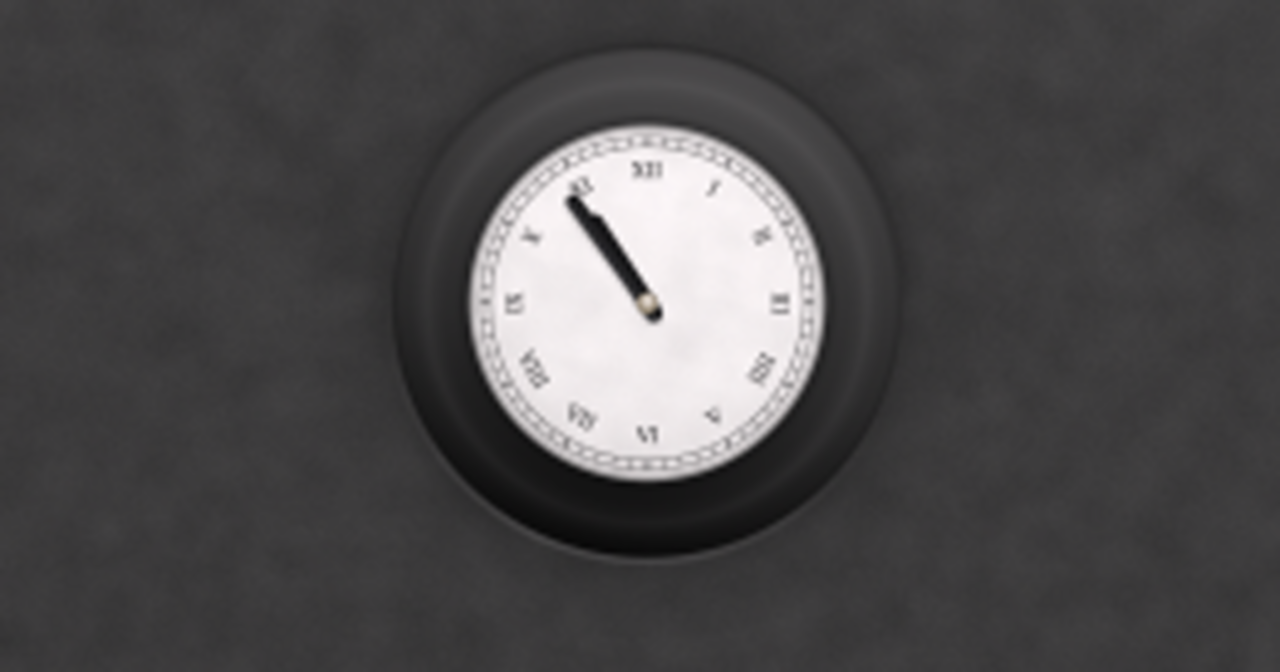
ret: 10:54
